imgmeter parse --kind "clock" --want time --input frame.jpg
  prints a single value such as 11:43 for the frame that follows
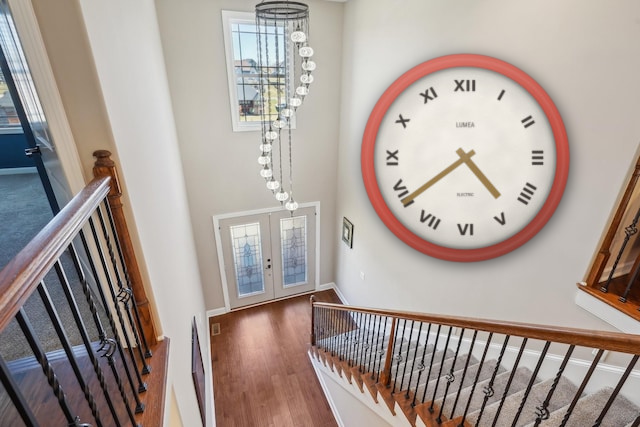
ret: 4:39
